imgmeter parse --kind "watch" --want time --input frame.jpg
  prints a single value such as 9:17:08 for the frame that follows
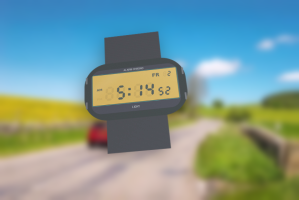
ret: 5:14:52
